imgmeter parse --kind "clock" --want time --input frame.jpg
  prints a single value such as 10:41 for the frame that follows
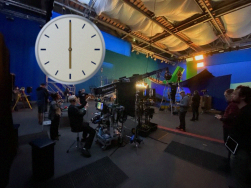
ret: 6:00
